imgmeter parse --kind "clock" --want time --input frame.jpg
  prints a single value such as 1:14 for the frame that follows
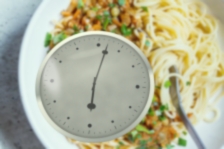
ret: 6:02
